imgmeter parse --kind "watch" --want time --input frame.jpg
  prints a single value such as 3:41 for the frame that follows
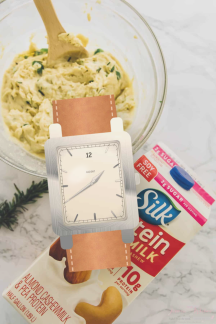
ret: 1:40
